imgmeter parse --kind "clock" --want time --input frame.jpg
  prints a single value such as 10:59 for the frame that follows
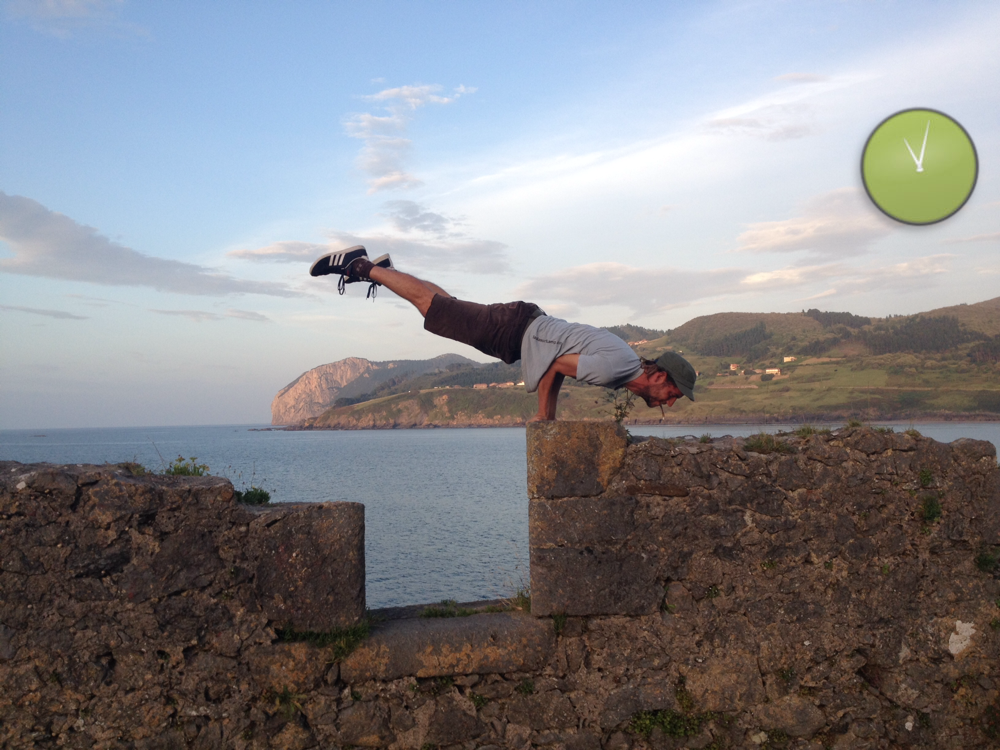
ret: 11:02
